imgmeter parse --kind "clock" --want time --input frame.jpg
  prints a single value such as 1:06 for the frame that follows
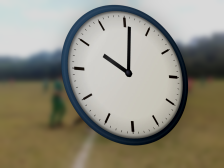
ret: 10:01
